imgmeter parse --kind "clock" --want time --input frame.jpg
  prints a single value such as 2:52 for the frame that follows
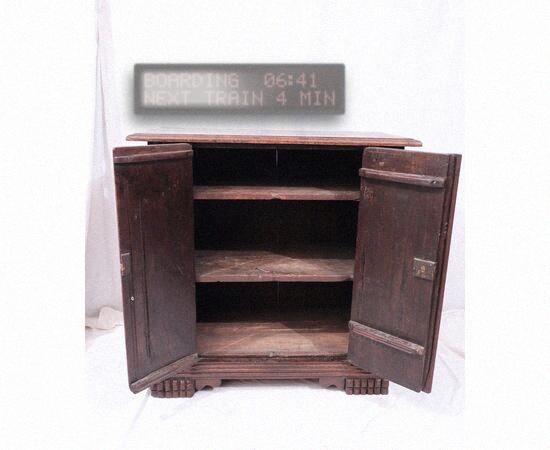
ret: 6:41
